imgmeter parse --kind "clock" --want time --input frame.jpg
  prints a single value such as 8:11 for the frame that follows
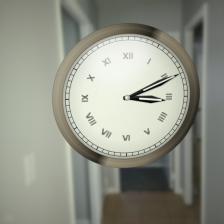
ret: 3:11
